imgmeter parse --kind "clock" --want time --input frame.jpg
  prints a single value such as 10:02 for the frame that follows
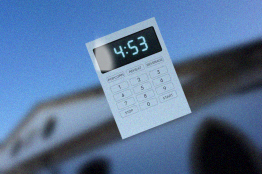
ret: 4:53
